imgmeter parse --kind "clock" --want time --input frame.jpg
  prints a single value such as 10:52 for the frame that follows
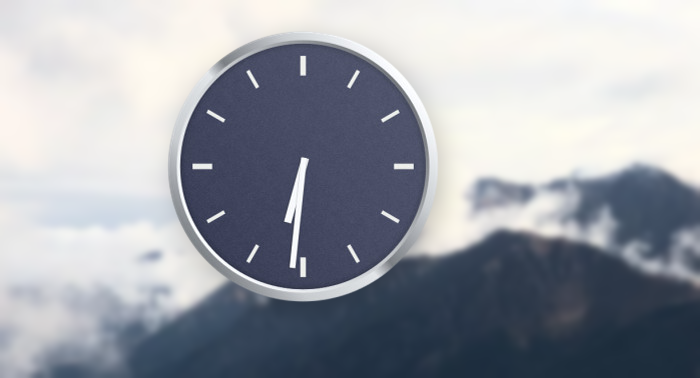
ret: 6:31
